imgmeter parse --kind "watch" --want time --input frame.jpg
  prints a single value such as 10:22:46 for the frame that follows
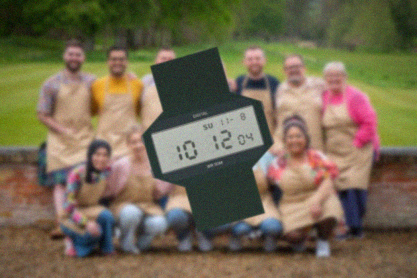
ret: 10:12:04
